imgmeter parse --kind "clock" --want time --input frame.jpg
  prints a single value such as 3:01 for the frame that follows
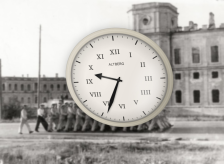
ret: 9:34
